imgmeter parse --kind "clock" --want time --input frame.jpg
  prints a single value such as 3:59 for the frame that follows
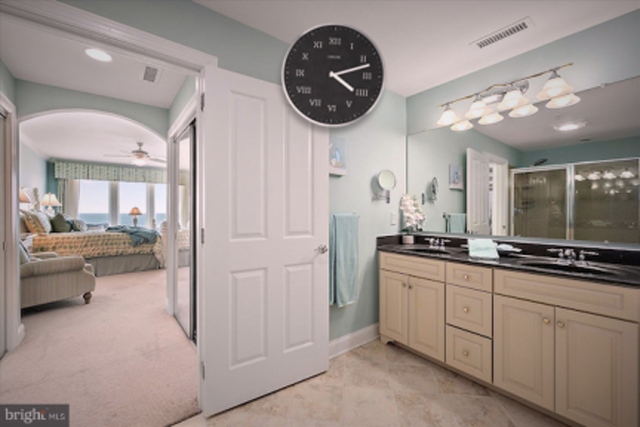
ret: 4:12
